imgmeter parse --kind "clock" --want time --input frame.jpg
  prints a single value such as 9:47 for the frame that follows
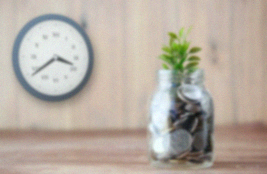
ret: 3:39
